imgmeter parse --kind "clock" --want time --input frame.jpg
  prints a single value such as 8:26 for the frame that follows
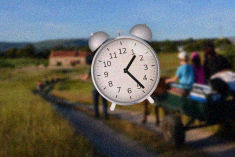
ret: 1:24
